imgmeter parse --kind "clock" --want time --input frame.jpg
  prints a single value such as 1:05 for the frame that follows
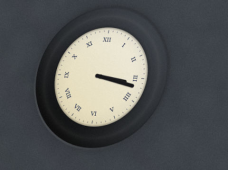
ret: 3:17
